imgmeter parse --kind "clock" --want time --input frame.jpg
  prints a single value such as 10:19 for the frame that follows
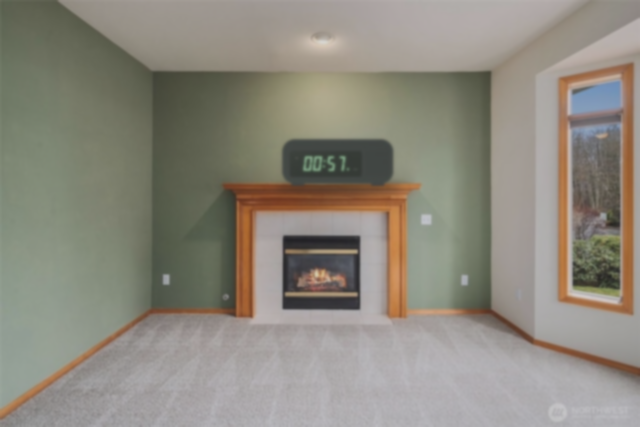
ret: 0:57
